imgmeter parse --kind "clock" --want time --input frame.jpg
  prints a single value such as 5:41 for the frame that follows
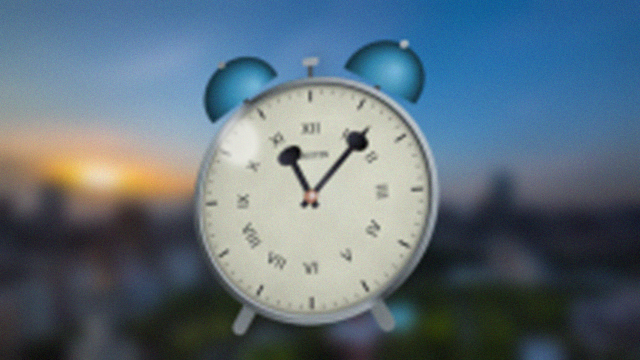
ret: 11:07
